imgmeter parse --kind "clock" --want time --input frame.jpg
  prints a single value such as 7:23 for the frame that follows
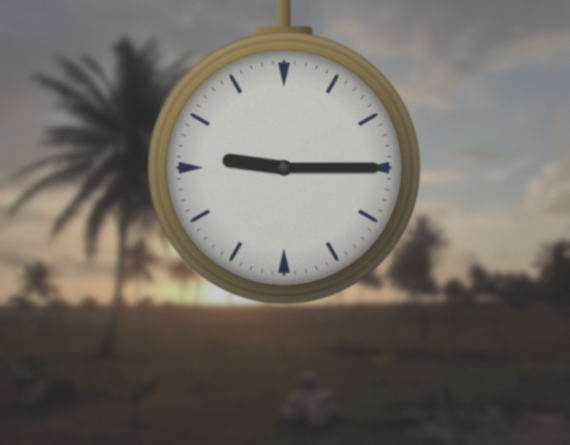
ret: 9:15
